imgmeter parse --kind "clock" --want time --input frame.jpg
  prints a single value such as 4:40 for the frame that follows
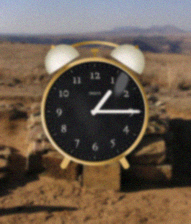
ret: 1:15
